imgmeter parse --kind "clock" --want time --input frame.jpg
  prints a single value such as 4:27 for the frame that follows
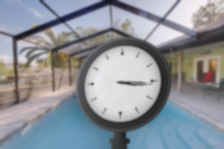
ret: 3:16
